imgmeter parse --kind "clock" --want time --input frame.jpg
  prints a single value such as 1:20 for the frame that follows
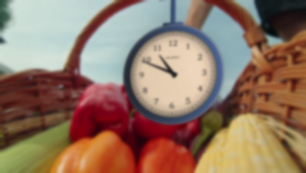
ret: 10:49
